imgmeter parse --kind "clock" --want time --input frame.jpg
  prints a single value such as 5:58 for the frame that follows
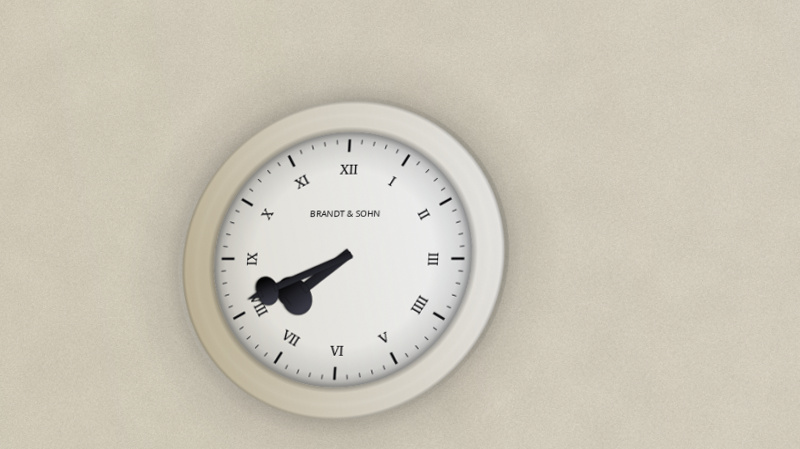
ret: 7:41
